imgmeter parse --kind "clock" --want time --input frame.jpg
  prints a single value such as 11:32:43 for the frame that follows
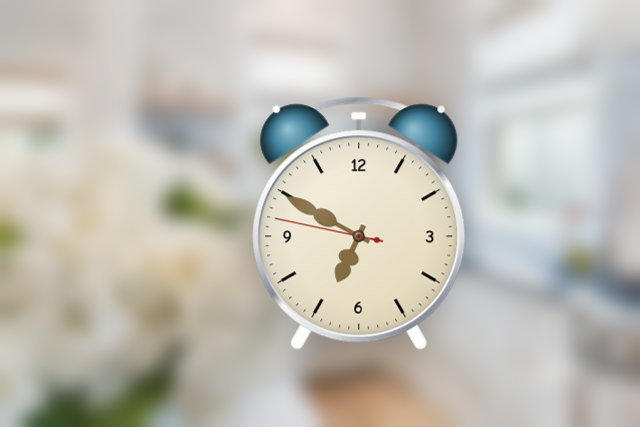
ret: 6:49:47
